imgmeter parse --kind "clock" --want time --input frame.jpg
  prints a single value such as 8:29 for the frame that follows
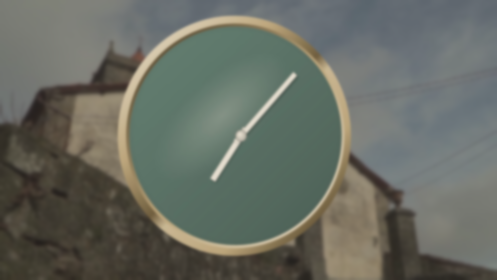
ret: 7:07
